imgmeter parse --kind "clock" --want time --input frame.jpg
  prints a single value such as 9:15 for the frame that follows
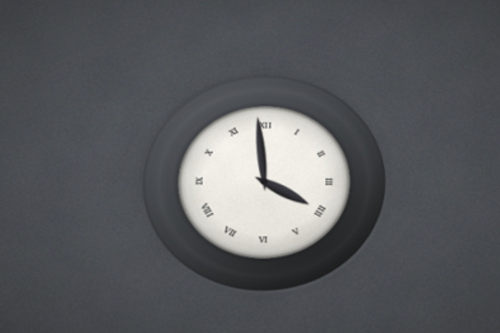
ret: 3:59
